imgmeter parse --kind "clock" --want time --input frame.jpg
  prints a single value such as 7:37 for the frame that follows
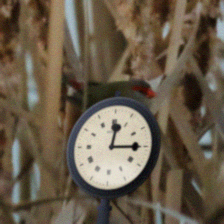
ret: 12:15
